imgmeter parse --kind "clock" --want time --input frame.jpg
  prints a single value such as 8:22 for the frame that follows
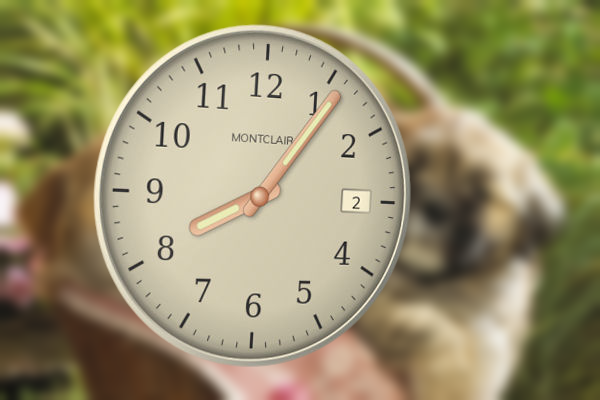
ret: 8:06
